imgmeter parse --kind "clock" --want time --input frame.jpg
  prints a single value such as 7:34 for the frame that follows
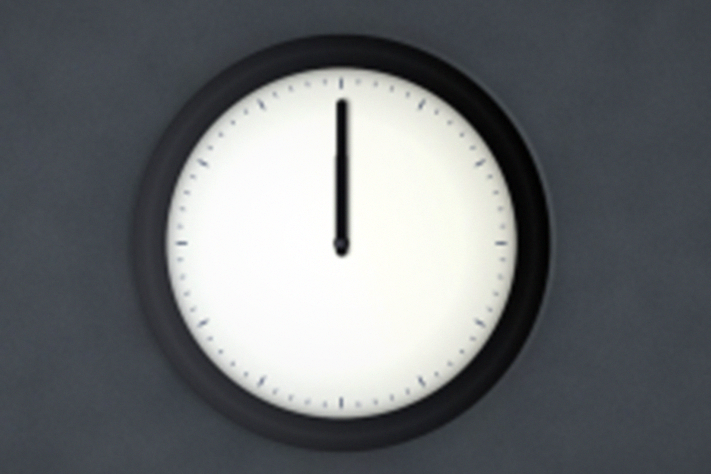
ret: 12:00
